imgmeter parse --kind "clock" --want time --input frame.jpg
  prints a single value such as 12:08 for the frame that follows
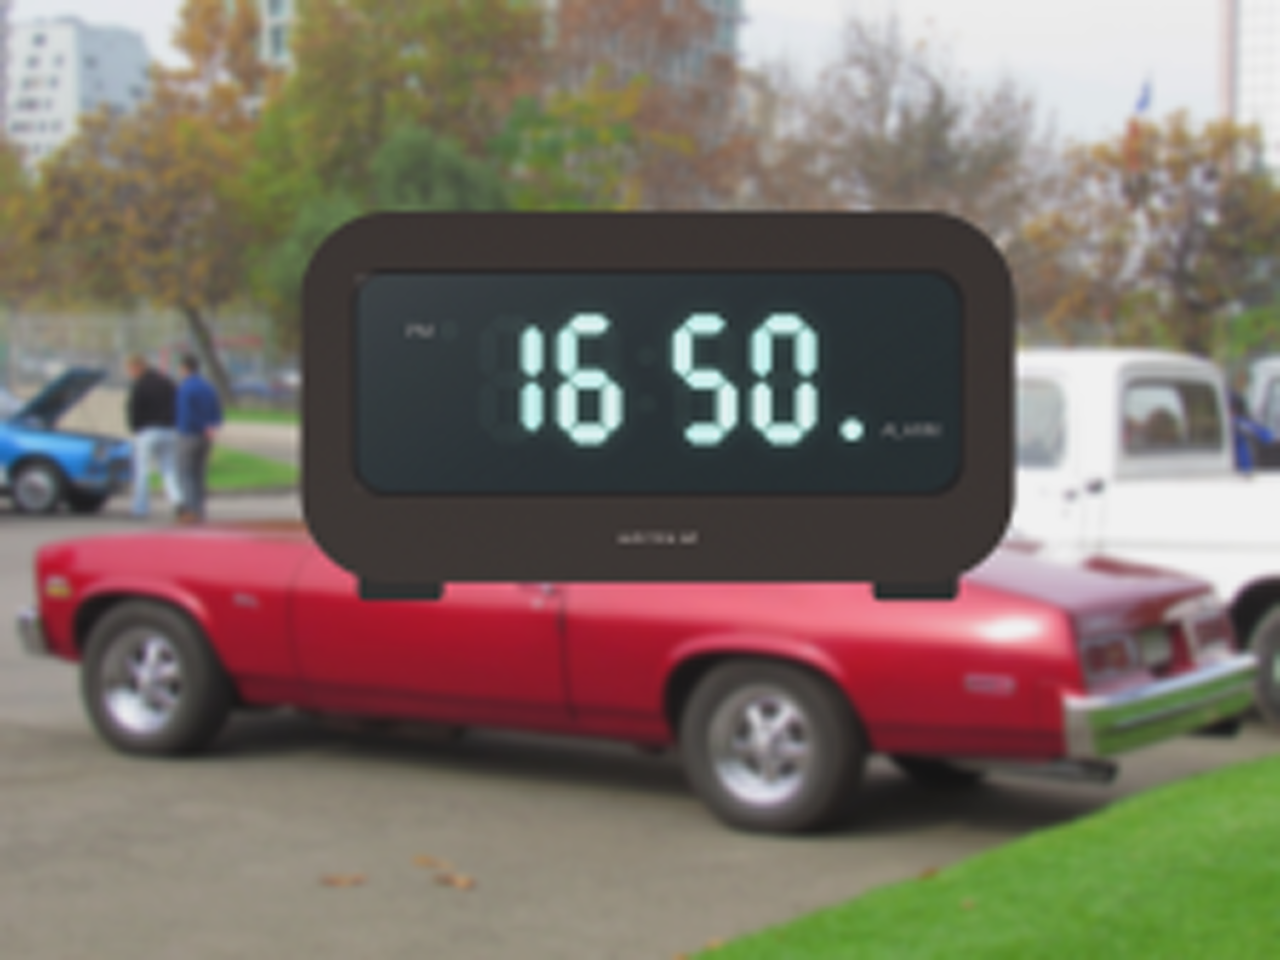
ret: 16:50
